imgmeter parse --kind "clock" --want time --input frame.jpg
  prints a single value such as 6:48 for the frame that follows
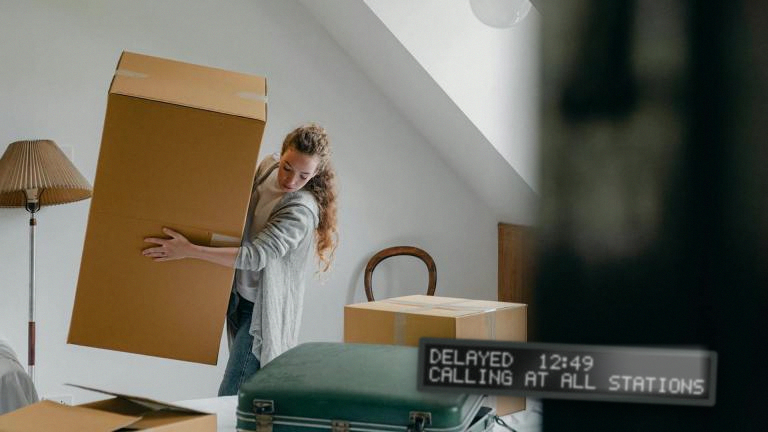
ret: 12:49
